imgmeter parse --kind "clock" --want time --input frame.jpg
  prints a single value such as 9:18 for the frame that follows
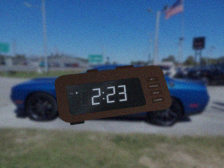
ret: 2:23
